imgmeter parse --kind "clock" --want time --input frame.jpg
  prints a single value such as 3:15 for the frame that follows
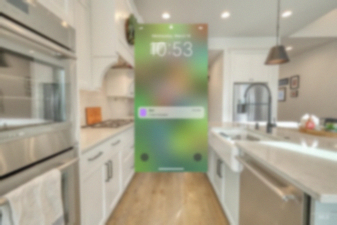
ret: 10:53
